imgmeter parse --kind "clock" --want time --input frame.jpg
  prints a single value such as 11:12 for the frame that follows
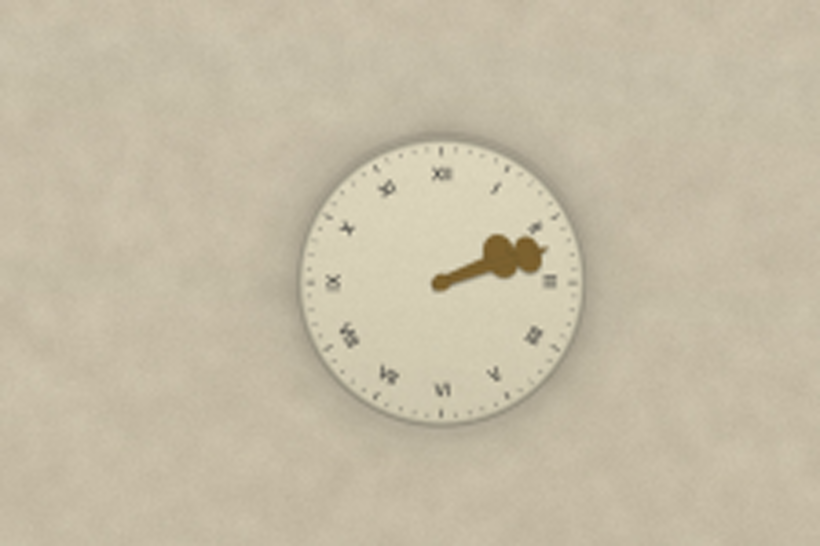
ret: 2:12
